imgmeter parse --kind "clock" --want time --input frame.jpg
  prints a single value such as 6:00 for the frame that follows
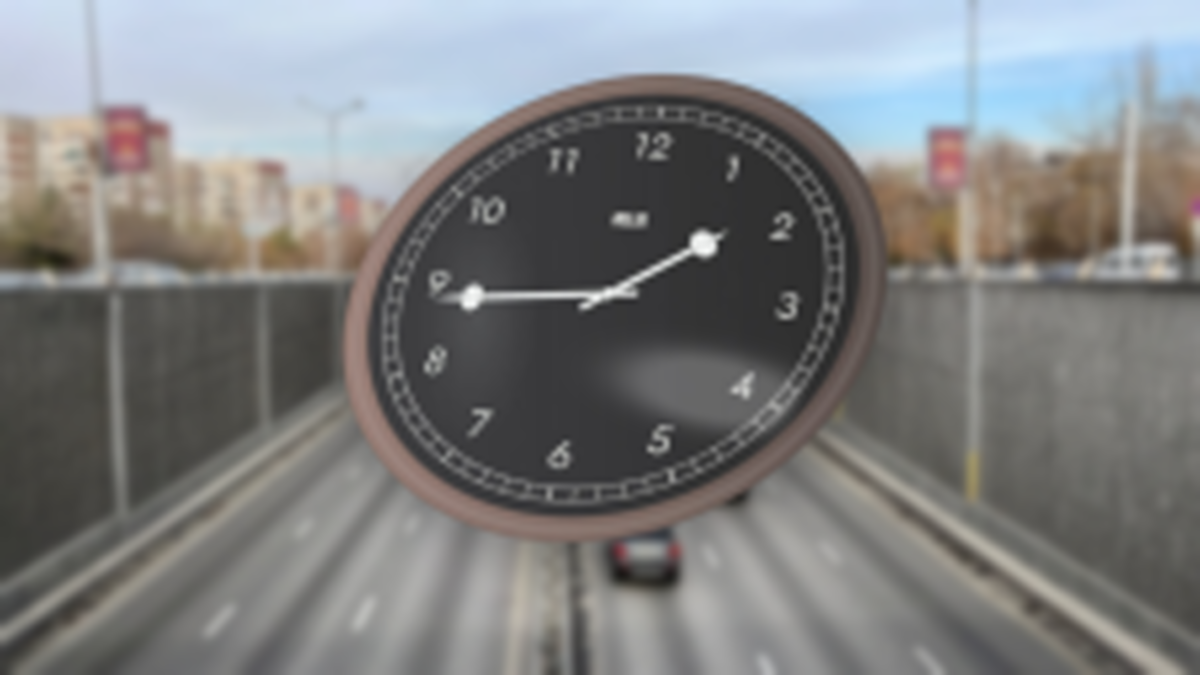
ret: 1:44
